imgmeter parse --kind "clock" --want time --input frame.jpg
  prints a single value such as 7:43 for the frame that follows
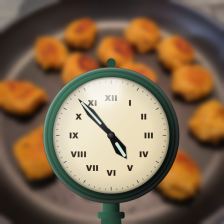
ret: 4:53
